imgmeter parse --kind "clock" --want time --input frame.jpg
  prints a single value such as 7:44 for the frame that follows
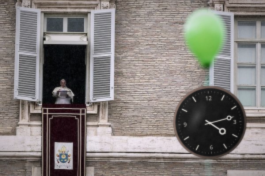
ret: 4:13
